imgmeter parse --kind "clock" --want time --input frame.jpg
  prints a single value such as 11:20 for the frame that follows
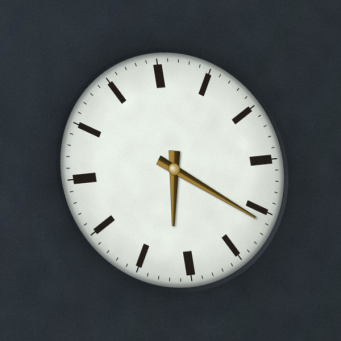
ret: 6:21
